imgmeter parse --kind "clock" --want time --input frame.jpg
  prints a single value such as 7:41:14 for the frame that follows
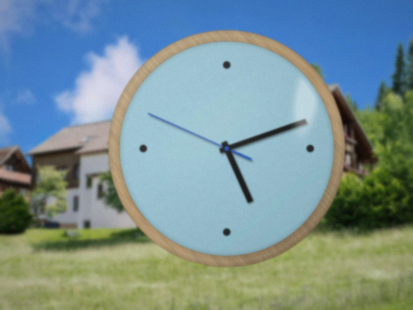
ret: 5:11:49
